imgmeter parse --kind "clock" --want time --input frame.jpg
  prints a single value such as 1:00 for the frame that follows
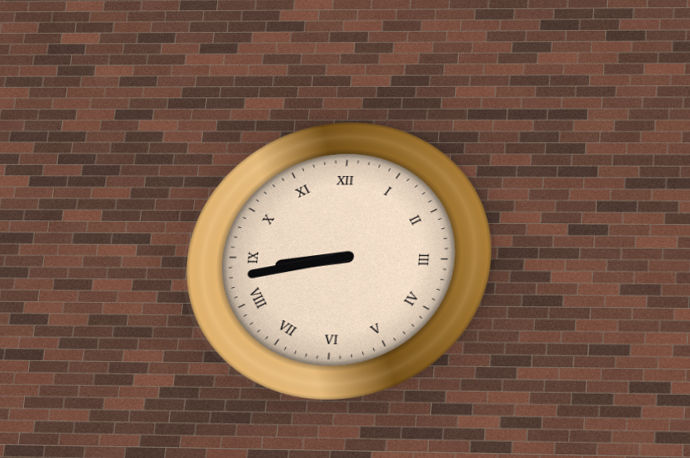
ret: 8:43
